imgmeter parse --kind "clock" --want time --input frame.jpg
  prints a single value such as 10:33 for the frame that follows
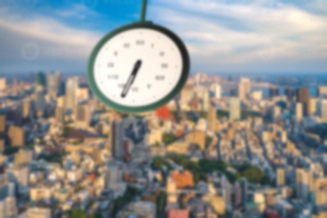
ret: 6:33
